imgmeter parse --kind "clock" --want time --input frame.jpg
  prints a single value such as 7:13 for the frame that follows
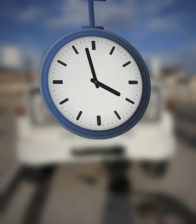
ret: 3:58
